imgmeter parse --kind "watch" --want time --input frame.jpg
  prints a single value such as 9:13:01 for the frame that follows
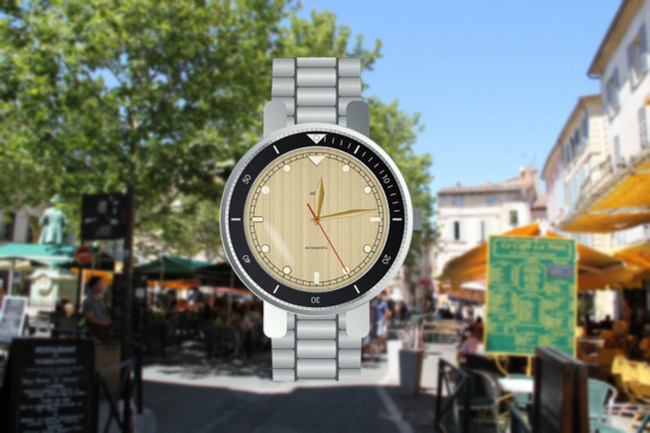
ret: 12:13:25
